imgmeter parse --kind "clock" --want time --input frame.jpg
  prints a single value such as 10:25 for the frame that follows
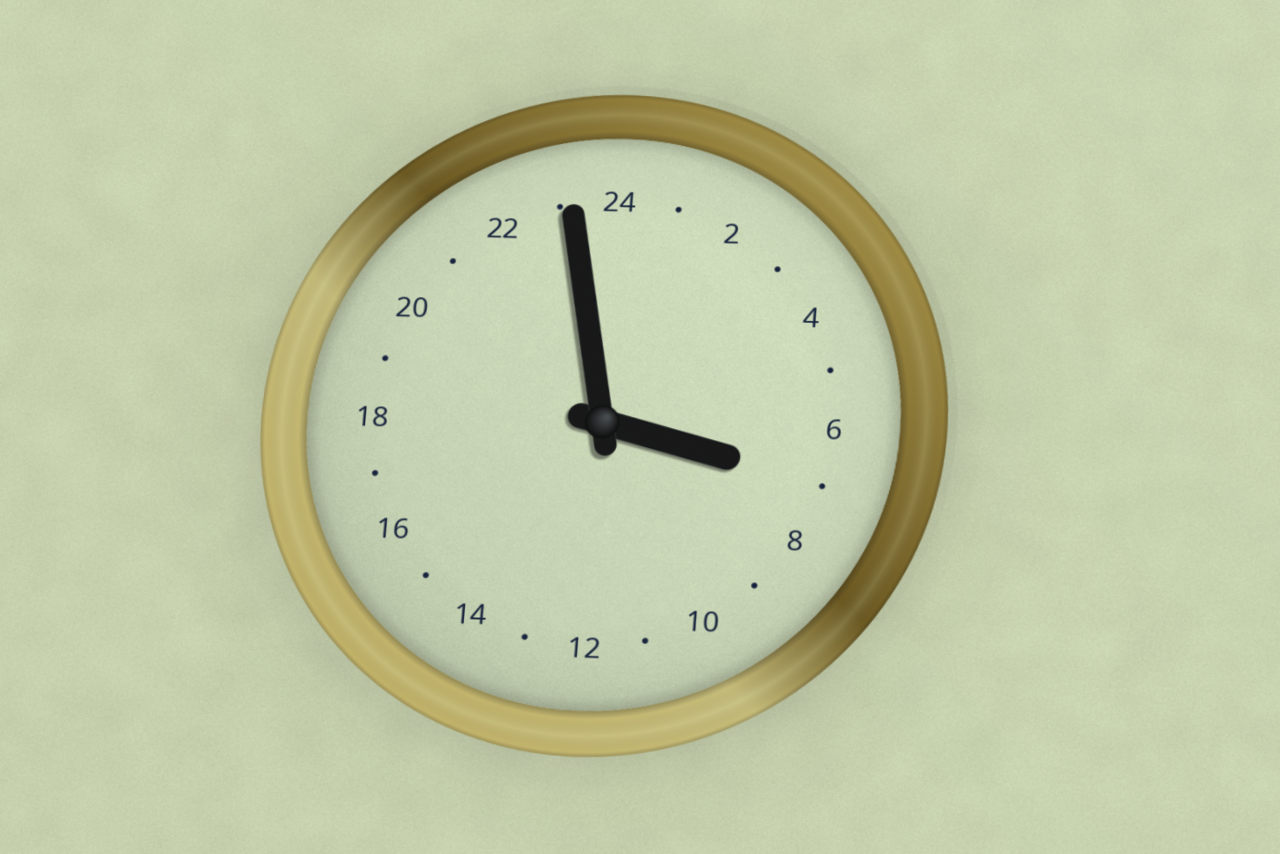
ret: 6:58
